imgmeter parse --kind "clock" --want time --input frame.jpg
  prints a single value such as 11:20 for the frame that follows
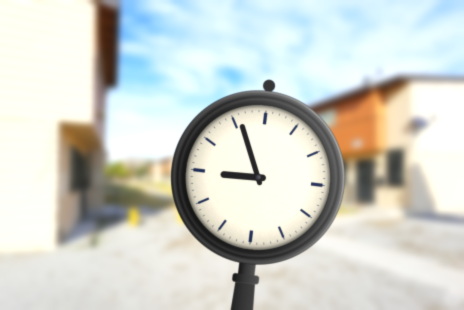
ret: 8:56
